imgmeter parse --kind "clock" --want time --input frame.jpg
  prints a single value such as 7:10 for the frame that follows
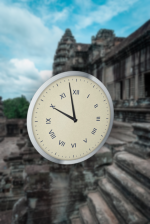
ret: 9:58
